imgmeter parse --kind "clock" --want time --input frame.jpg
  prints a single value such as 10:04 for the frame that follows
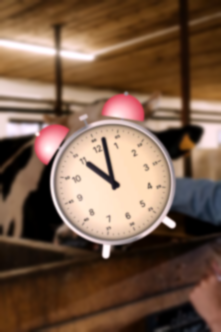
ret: 11:02
